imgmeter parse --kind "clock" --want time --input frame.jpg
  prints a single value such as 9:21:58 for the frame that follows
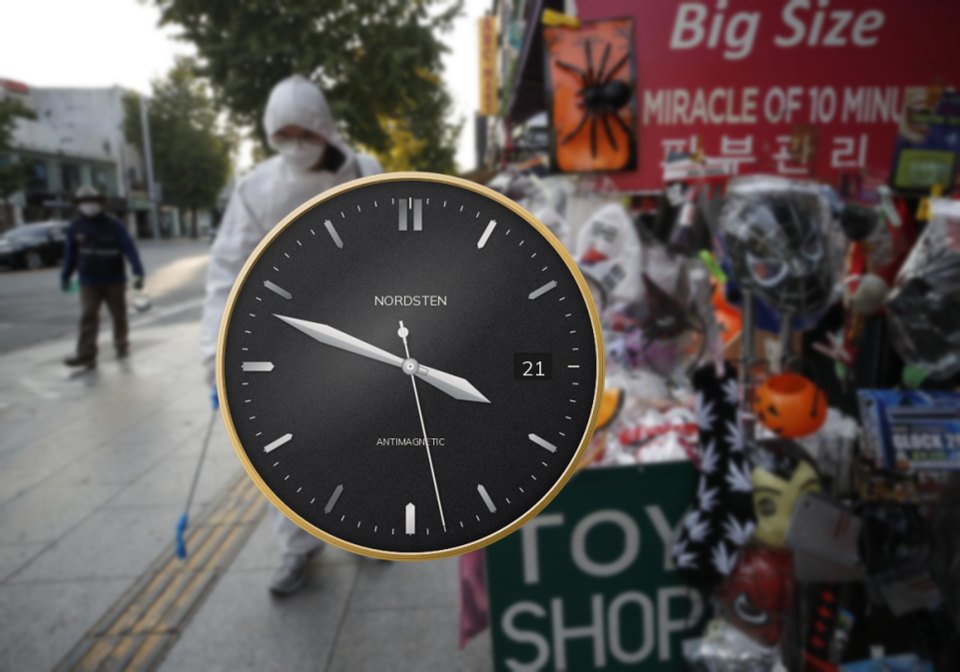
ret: 3:48:28
